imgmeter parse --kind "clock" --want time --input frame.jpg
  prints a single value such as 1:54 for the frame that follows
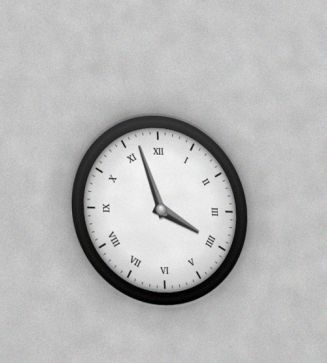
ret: 3:57
